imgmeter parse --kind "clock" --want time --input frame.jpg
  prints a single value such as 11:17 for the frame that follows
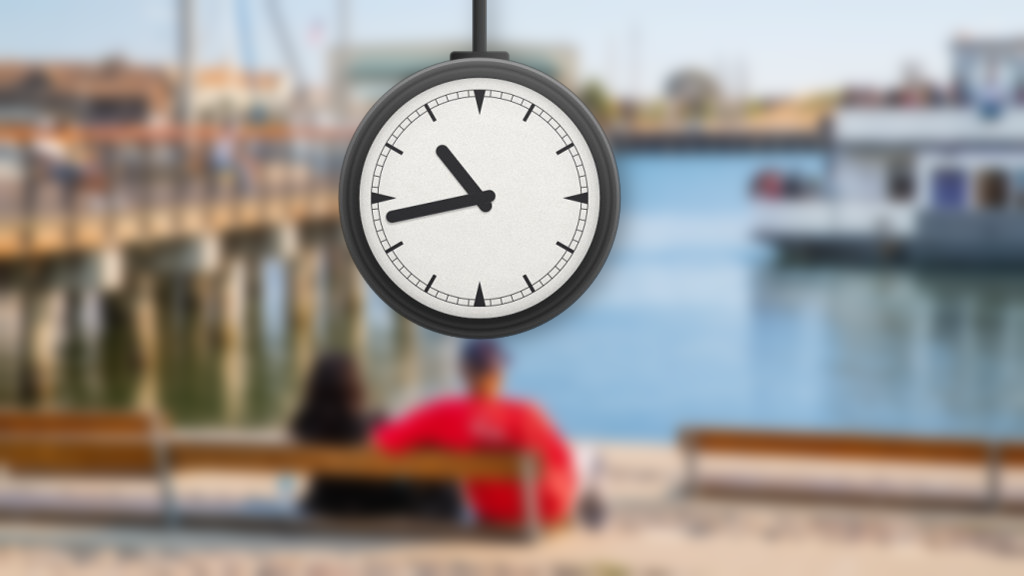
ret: 10:43
